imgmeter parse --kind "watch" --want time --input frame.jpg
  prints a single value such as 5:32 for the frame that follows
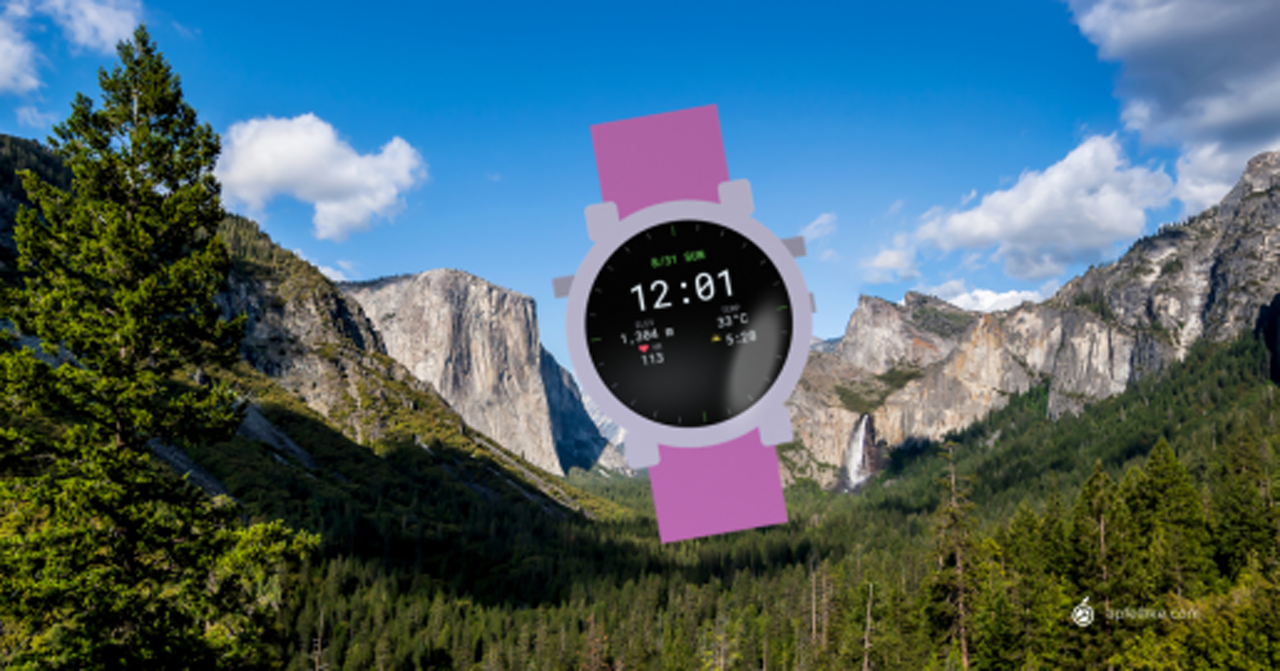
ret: 12:01
